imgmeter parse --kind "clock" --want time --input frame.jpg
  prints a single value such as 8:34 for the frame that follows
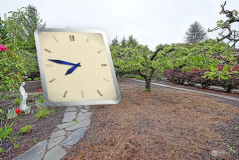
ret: 7:47
